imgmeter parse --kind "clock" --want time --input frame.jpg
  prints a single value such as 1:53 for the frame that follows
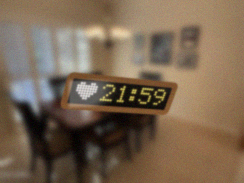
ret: 21:59
